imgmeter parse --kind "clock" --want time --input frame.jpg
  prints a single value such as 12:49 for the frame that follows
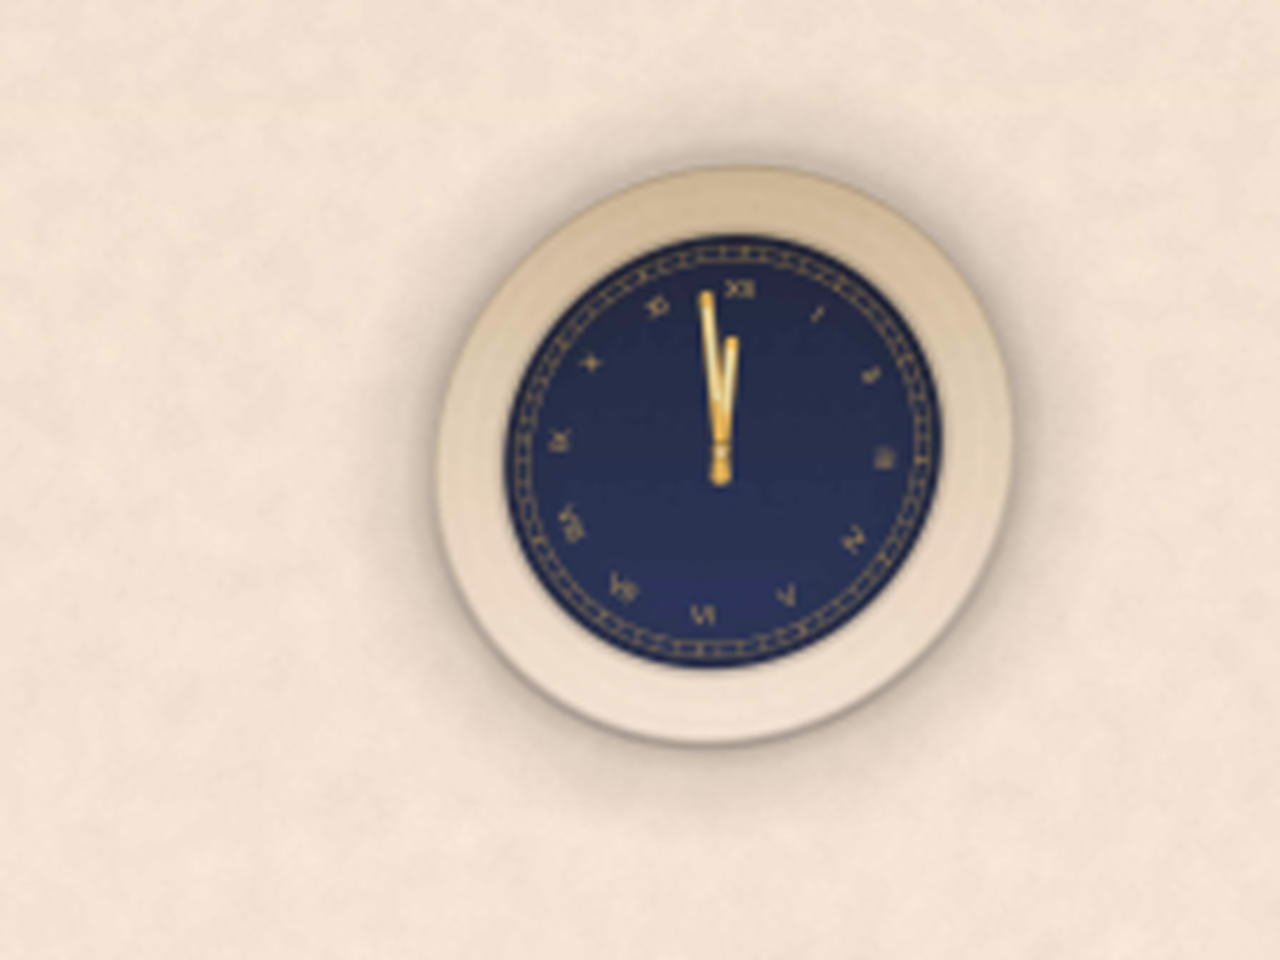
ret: 11:58
